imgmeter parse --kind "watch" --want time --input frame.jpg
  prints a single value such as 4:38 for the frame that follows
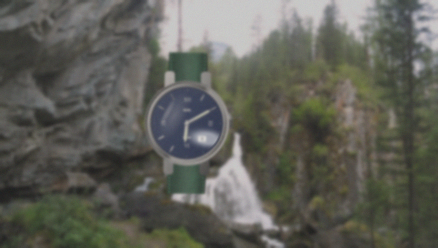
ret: 6:10
